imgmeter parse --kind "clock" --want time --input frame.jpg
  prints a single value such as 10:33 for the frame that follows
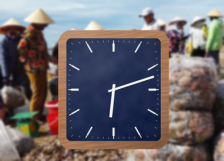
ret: 6:12
